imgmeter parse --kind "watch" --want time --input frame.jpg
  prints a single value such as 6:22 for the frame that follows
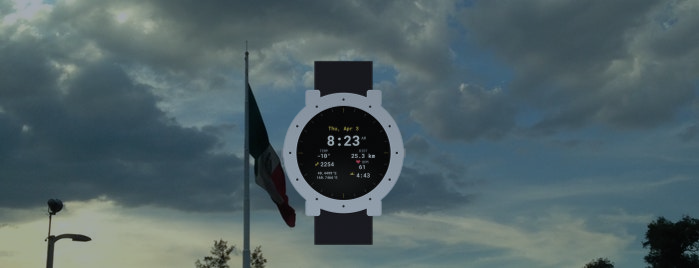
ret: 8:23
